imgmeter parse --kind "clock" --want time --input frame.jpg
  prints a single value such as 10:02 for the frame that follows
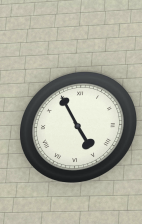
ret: 4:55
